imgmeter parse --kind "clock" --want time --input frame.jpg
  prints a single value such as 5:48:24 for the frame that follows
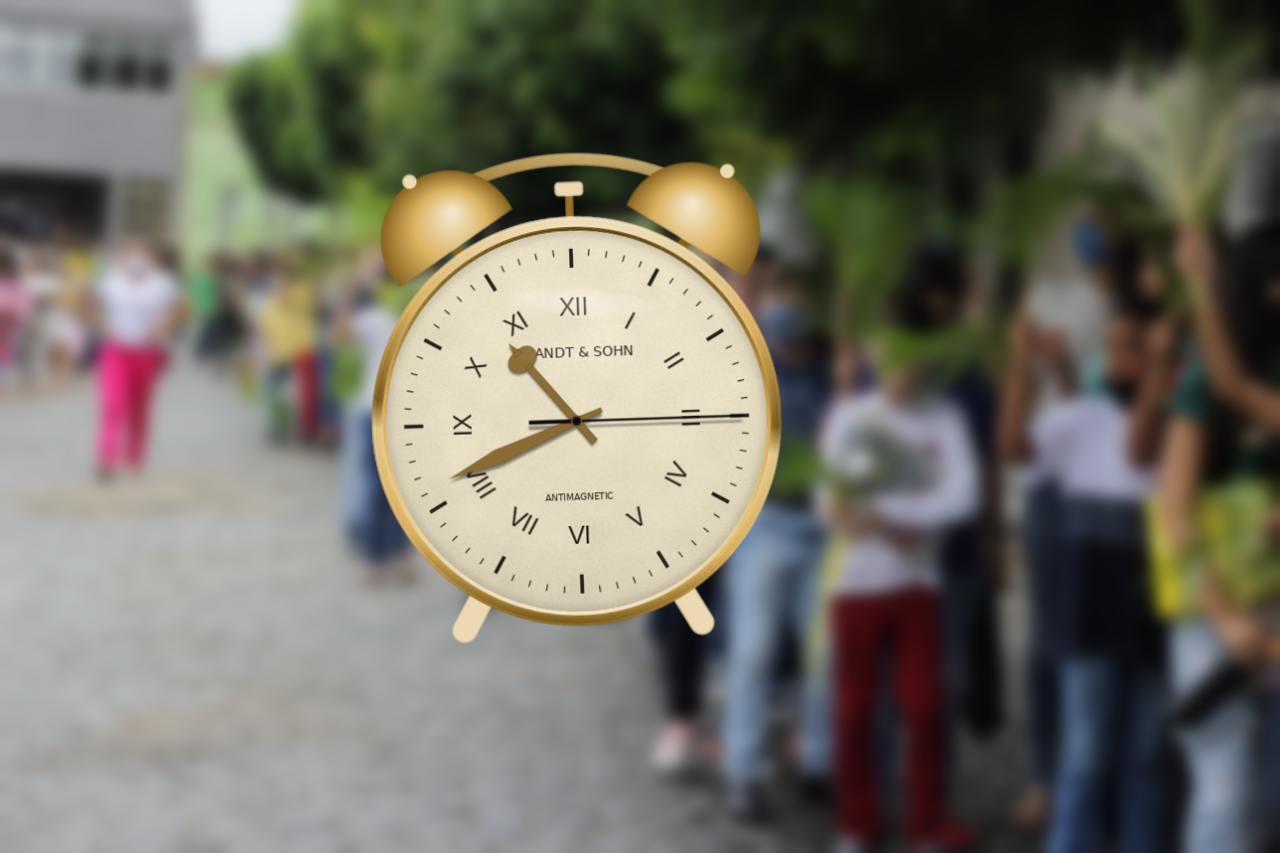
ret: 10:41:15
